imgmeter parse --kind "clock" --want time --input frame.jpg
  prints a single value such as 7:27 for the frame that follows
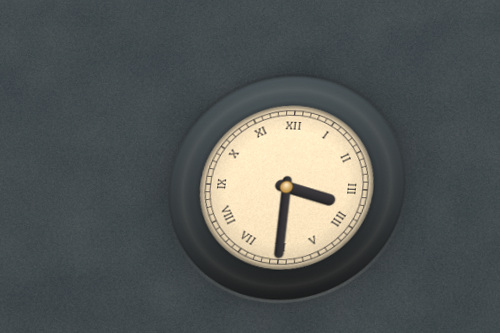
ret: 3:30
